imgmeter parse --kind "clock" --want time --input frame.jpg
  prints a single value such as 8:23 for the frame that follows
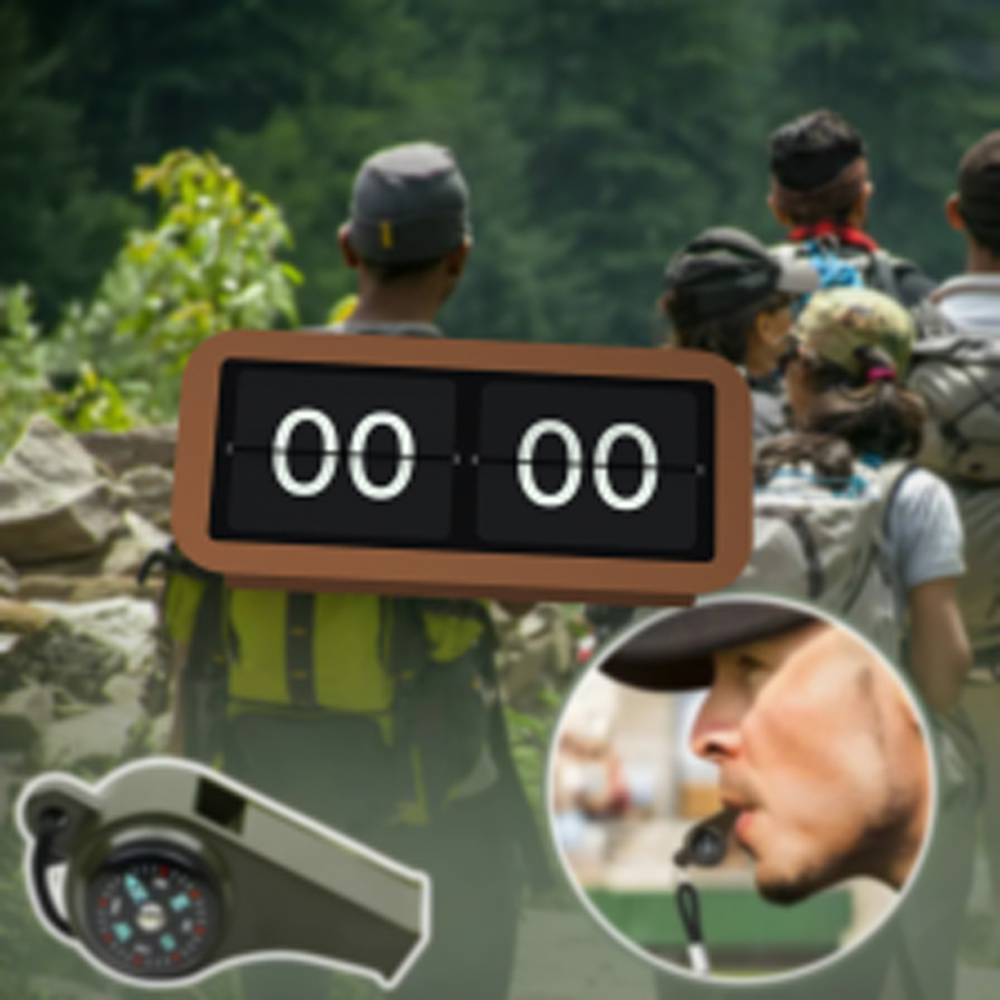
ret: 0:00
